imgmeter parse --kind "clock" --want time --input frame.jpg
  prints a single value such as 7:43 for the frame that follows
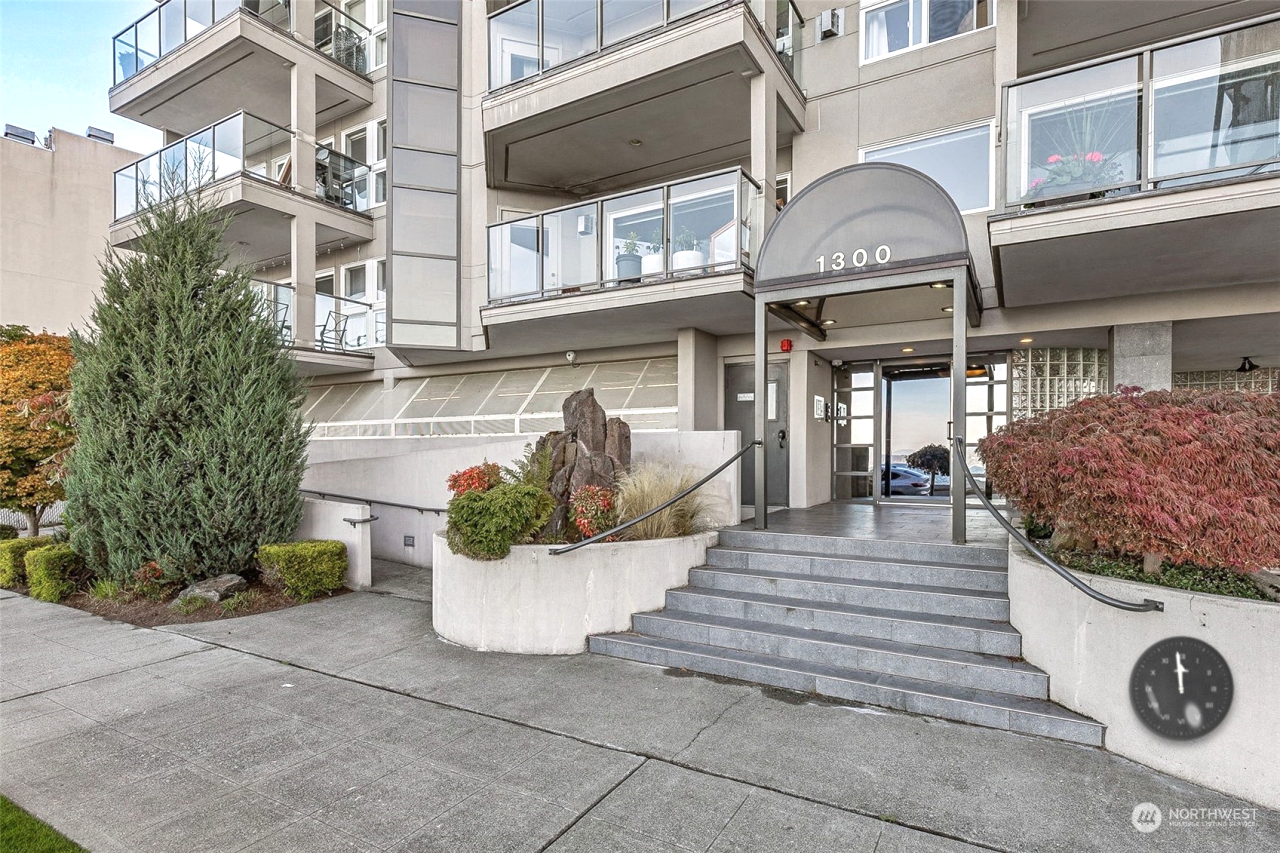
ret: 11:59
